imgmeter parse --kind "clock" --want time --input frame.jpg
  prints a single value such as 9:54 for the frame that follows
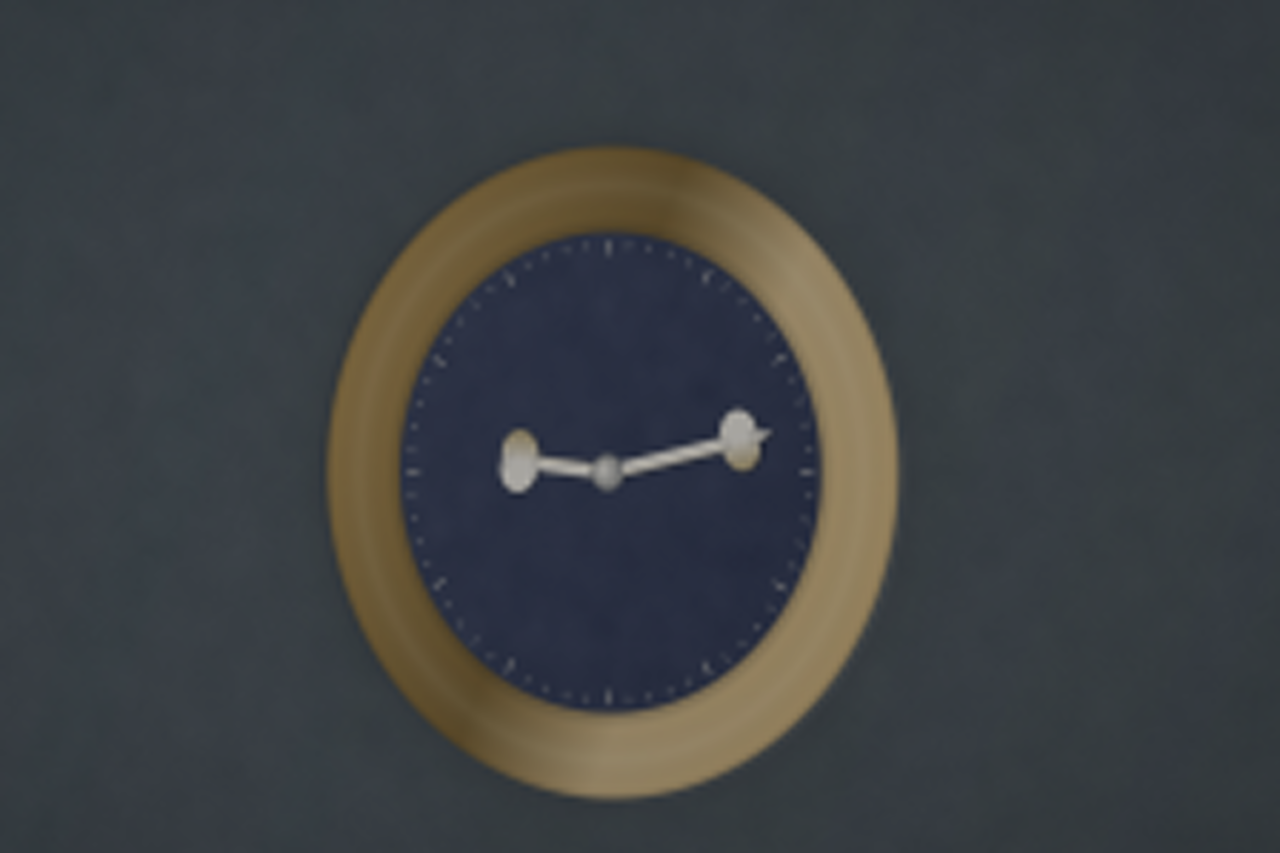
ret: 9:13
